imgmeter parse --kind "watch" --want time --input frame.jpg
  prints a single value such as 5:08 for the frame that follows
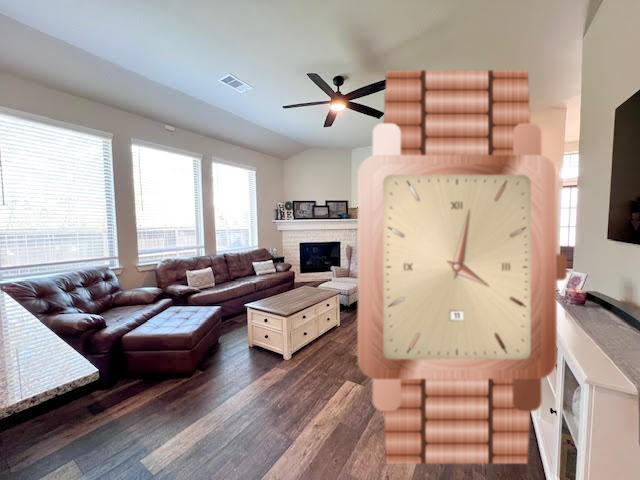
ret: 4:02
